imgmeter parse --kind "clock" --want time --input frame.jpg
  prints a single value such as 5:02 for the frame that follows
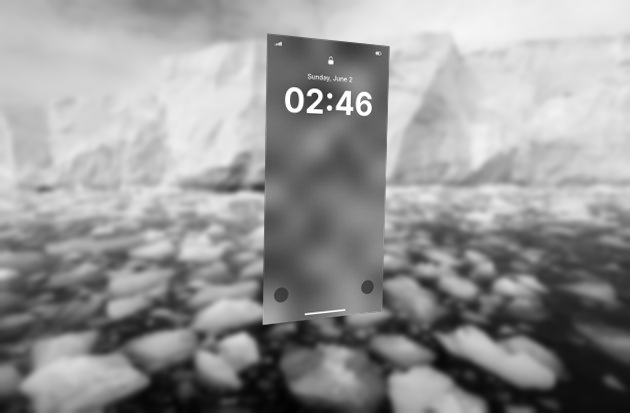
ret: 2:46
